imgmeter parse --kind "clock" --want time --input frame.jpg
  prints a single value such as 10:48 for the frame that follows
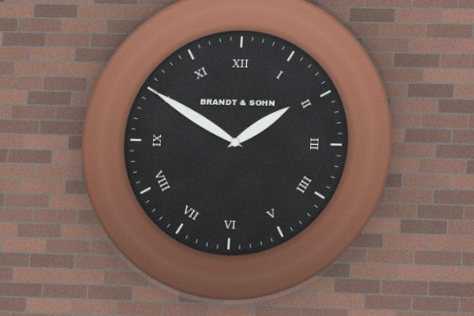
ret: 1:50
